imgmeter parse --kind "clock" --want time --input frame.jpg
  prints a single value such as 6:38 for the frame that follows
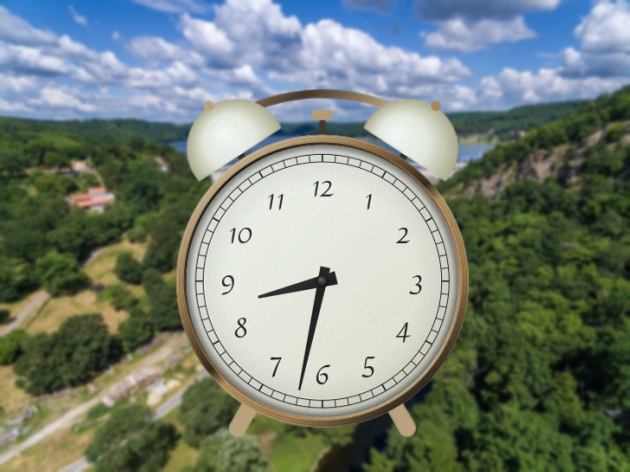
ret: 8:32
